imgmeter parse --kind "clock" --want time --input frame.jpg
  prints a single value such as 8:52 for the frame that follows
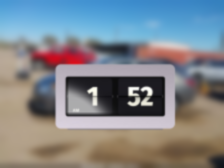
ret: 1:52
